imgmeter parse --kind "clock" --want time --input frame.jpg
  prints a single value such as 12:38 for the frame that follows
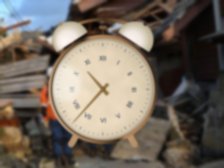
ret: 10:37
